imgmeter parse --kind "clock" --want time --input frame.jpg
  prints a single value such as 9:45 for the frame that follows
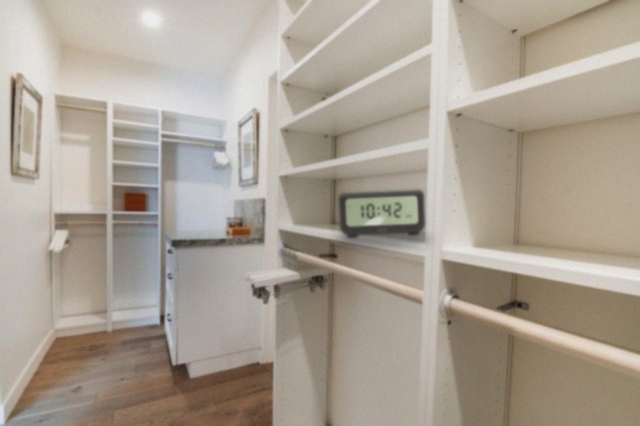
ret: 10:42
